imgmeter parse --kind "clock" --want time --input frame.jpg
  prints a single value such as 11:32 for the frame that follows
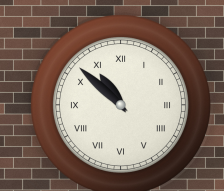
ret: 10:52
